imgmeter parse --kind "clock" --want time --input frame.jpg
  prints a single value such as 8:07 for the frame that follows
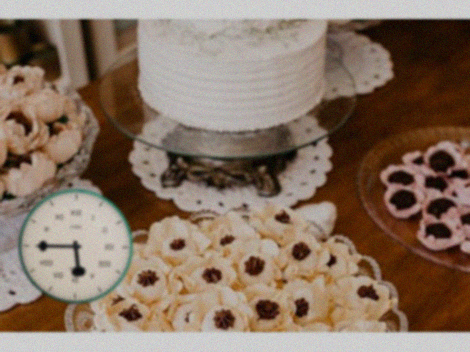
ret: 5:45
